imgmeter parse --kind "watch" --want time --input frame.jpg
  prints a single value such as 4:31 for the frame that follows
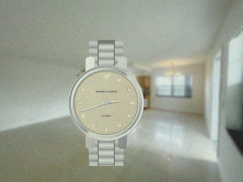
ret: 2:42
